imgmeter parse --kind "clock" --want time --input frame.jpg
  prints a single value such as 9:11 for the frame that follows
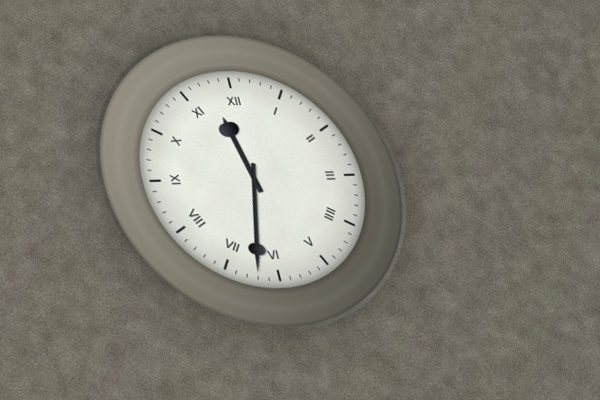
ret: 11:32
